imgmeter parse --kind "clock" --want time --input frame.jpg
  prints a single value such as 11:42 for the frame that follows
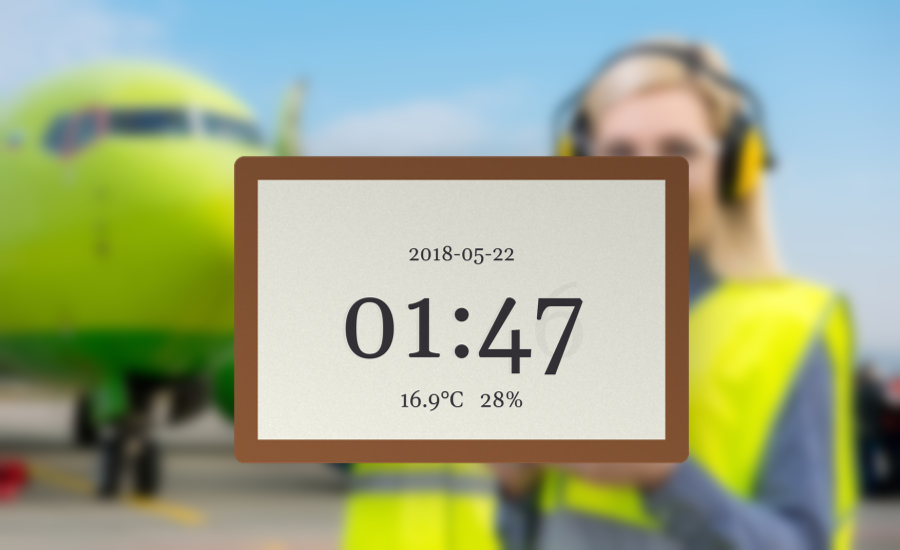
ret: 1:47
